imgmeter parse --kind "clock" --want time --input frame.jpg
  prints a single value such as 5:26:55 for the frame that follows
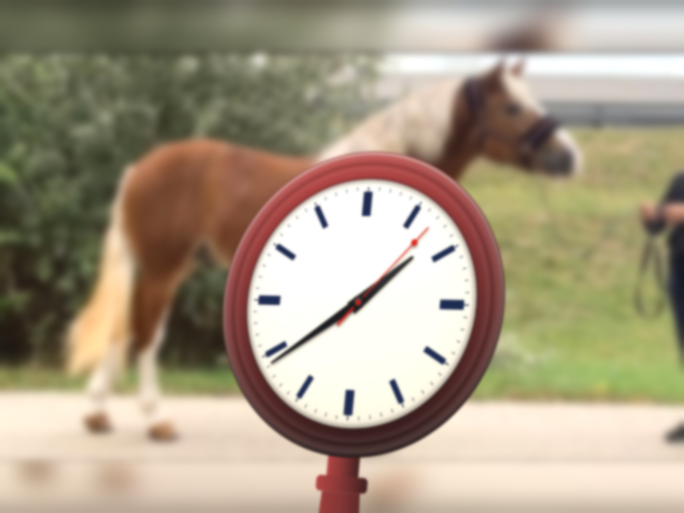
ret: 1:39:07
